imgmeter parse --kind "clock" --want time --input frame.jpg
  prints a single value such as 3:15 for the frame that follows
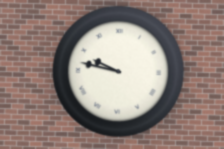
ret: 9:47
